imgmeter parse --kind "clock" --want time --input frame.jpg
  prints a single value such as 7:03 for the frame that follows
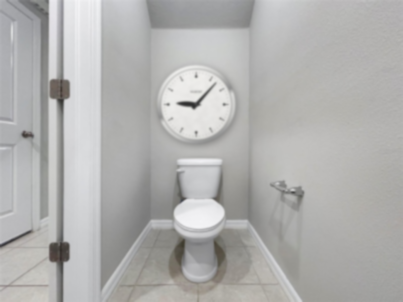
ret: 9:07
